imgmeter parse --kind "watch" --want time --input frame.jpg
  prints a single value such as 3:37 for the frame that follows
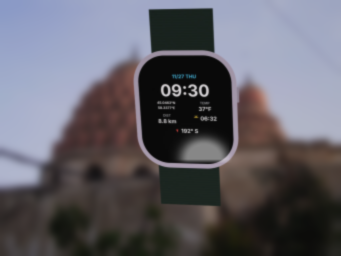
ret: 9:30
